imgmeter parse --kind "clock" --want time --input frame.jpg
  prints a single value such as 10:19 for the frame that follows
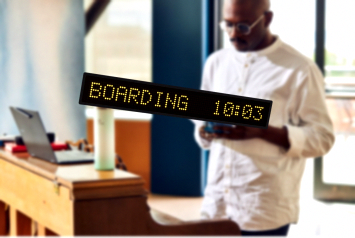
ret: 10:03
